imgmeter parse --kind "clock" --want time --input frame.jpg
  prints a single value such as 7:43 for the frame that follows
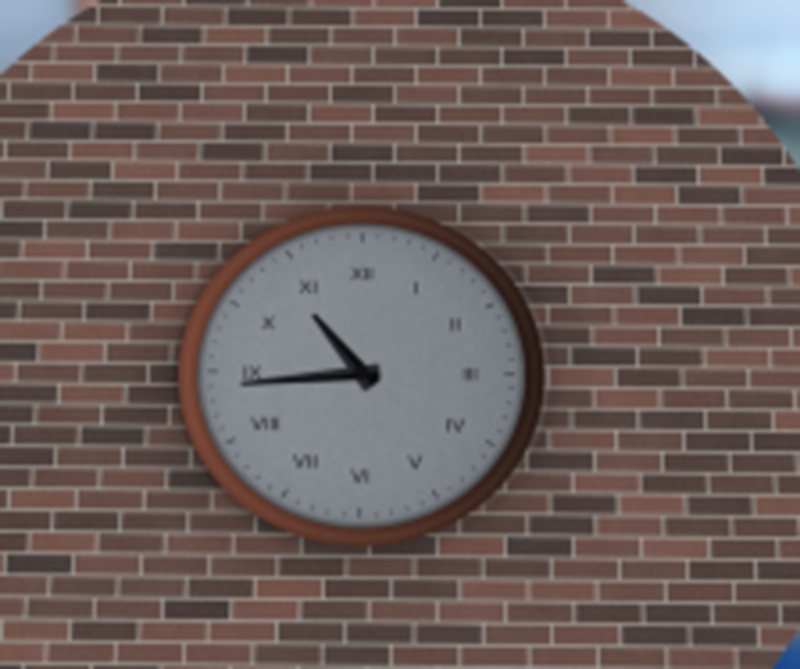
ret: 10:44
